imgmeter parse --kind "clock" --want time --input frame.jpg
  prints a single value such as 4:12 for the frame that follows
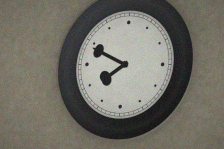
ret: 7:49
